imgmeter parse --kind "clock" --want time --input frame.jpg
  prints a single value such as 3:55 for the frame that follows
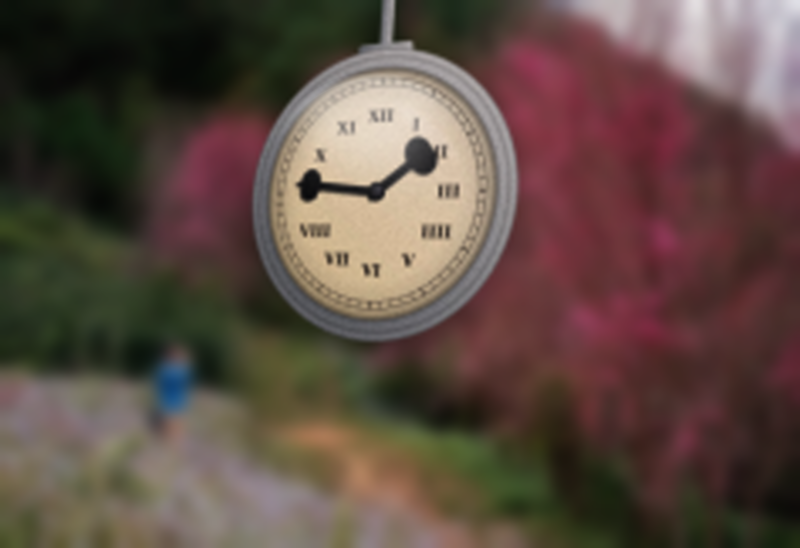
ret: 1:46
